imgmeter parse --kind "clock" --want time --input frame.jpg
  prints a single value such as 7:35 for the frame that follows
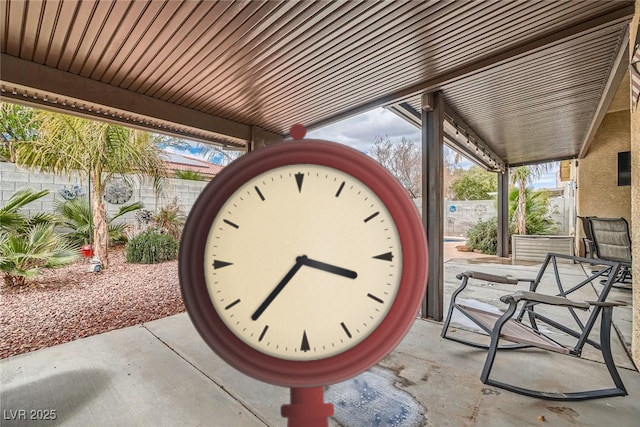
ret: 3:37
